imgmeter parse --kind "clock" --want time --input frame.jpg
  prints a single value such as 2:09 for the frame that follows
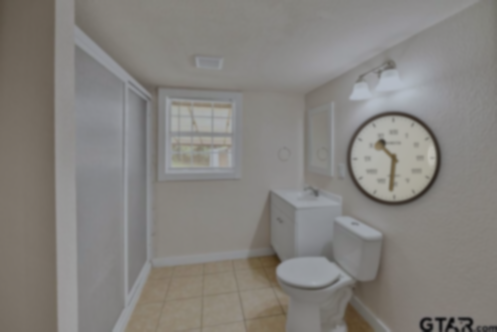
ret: 10:31
